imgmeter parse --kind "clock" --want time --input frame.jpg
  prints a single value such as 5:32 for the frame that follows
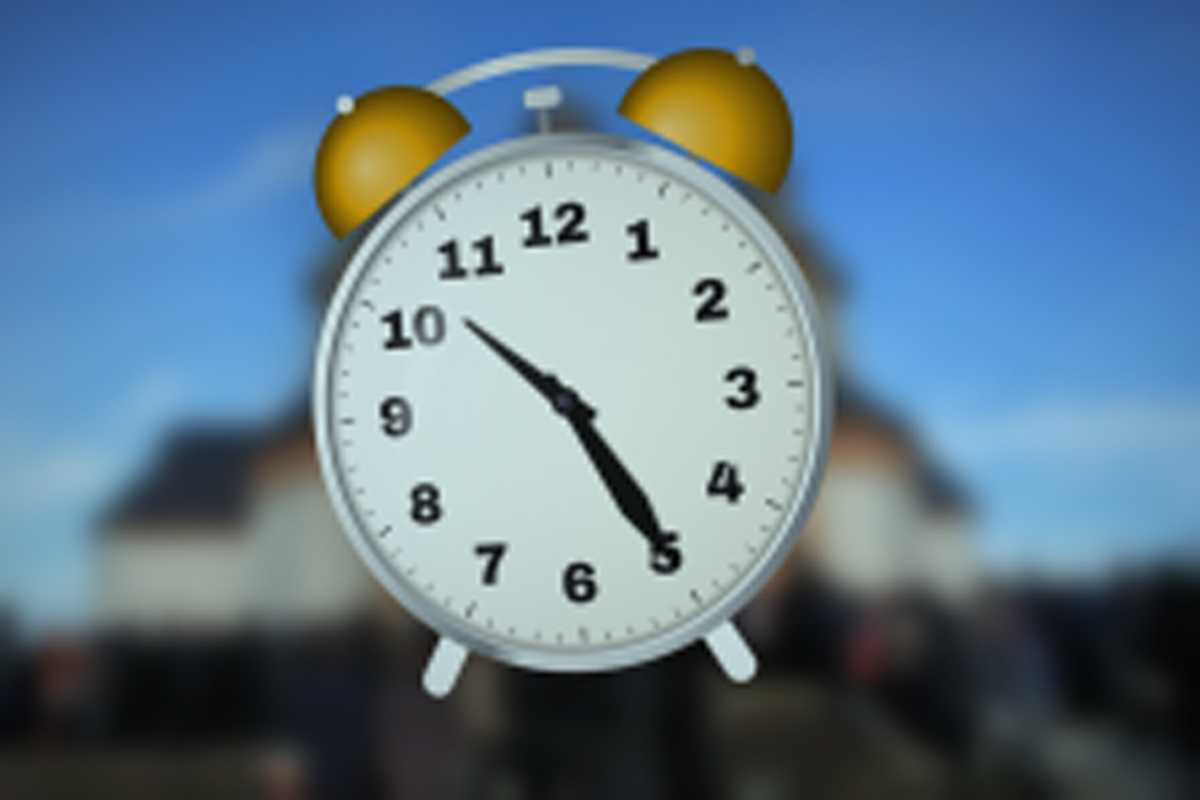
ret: 10:25
